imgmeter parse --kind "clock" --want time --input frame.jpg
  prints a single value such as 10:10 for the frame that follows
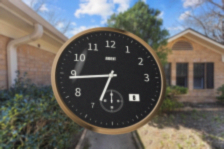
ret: 6:44
